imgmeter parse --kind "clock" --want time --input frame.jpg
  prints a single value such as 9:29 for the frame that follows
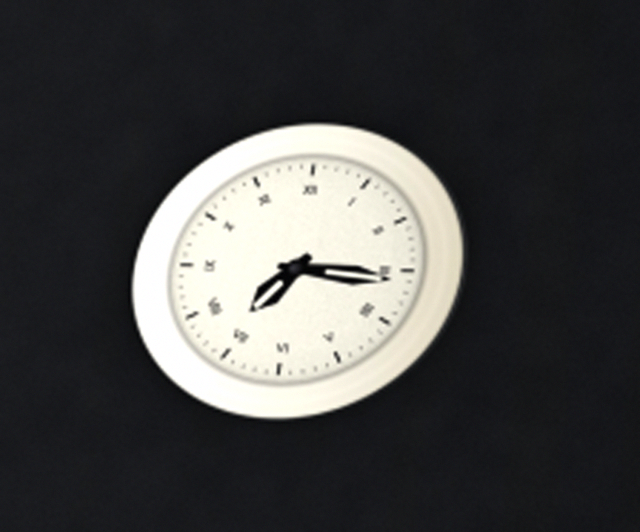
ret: 7:16
